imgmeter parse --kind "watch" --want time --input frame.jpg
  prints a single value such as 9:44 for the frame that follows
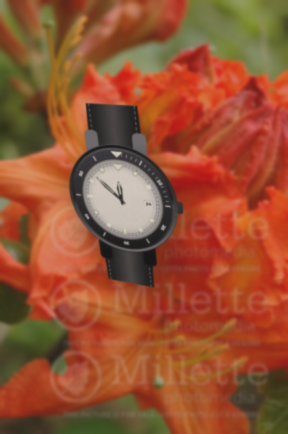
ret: 11:52
